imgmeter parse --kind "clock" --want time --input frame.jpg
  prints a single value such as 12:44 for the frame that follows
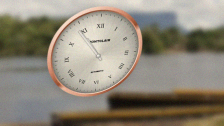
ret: 10:54
